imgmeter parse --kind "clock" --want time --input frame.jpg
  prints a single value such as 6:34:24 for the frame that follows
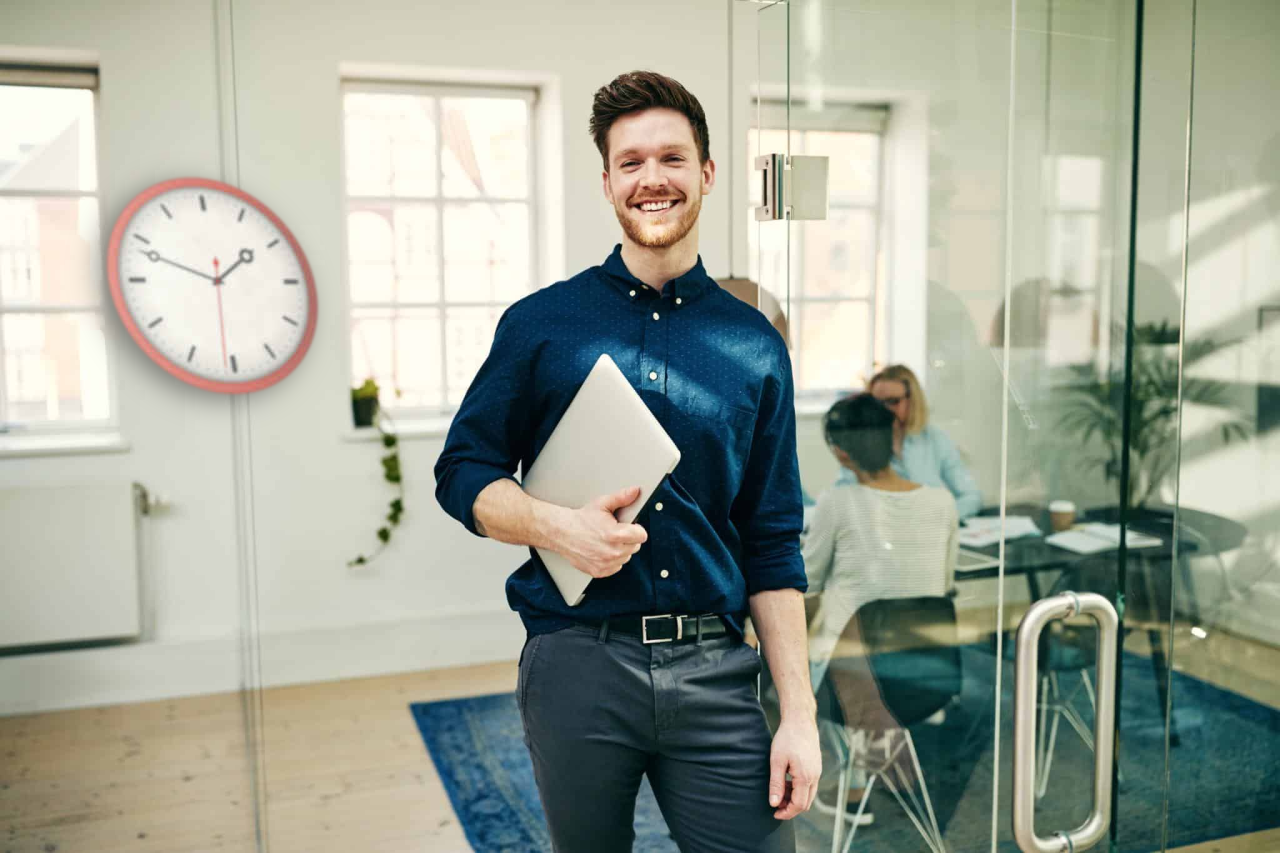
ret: 1:48:31
